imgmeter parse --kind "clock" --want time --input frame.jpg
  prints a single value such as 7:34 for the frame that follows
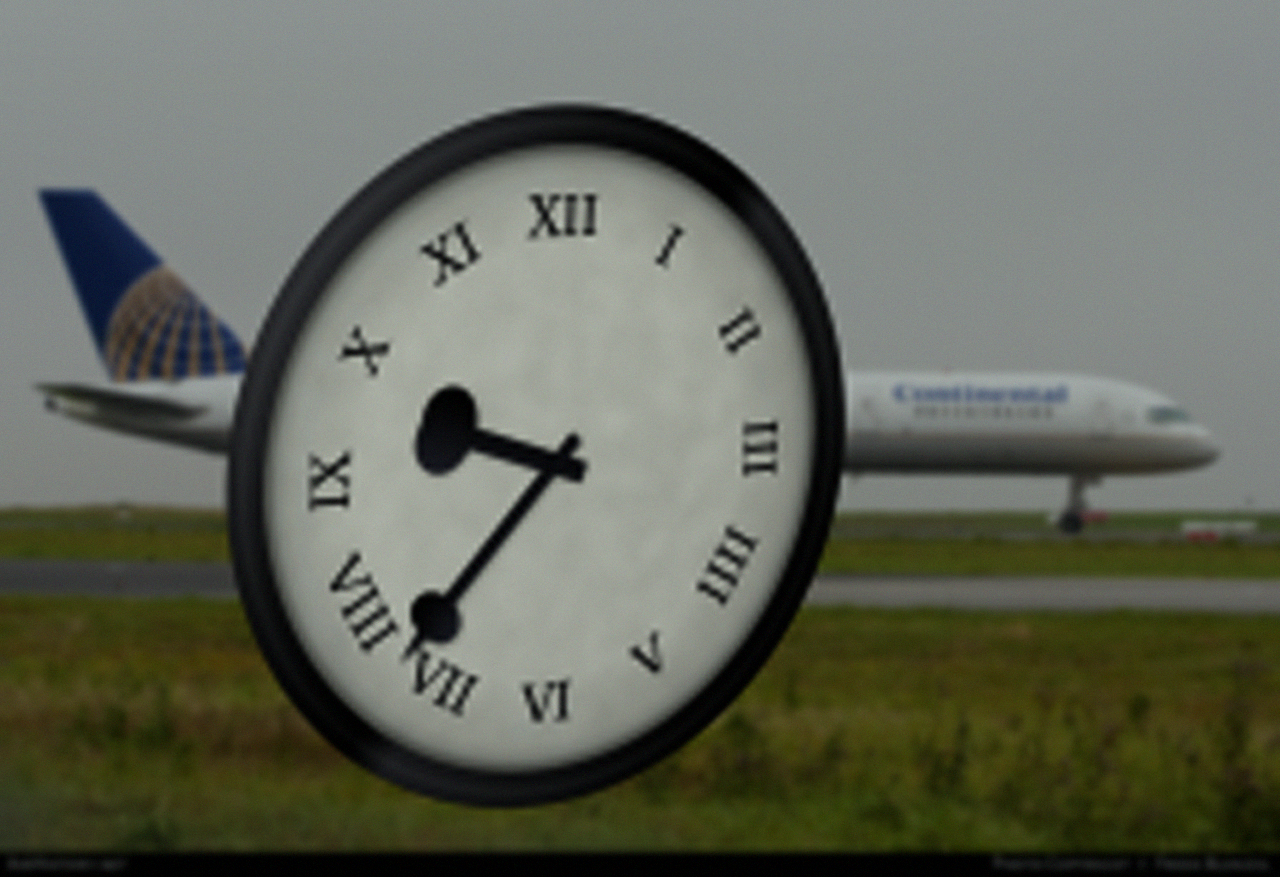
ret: 9:37
